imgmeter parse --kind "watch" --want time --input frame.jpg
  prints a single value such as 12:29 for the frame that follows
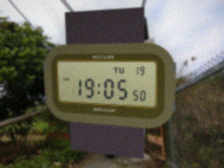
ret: 19:05
